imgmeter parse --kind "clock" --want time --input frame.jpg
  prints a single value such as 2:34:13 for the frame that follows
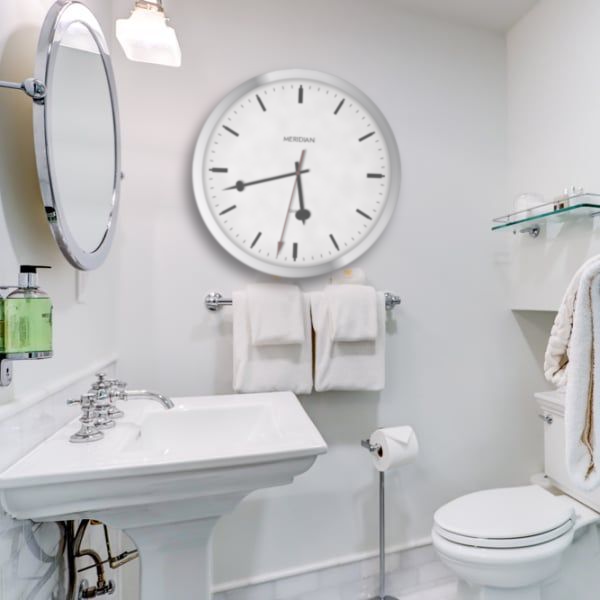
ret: 5:42:32
